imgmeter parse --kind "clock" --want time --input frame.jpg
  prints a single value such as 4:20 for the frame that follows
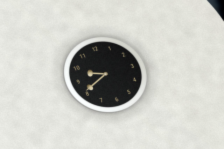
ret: 9:41
